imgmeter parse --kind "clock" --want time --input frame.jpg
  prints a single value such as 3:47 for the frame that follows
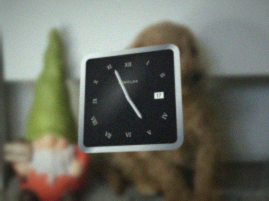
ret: 4:56
